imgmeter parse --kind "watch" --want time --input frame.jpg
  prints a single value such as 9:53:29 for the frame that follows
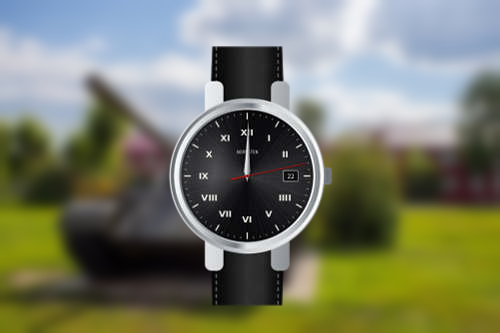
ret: 12:00:13
